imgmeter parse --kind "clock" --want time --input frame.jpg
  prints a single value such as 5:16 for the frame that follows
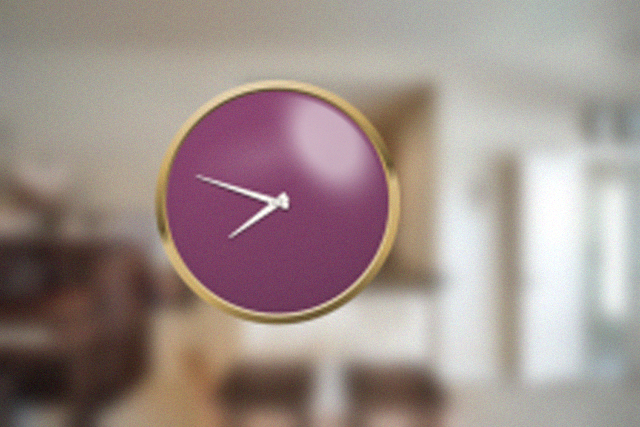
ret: 7:48
